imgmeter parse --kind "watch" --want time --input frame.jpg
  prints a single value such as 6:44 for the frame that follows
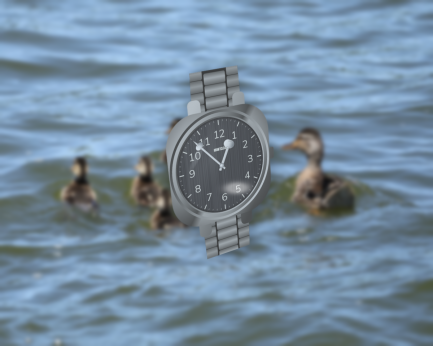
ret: 12:53
